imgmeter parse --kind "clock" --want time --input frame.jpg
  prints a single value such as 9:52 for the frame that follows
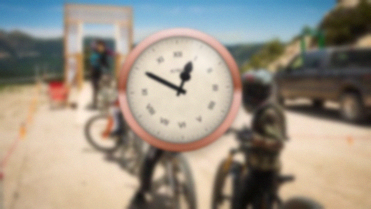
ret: 12:50
